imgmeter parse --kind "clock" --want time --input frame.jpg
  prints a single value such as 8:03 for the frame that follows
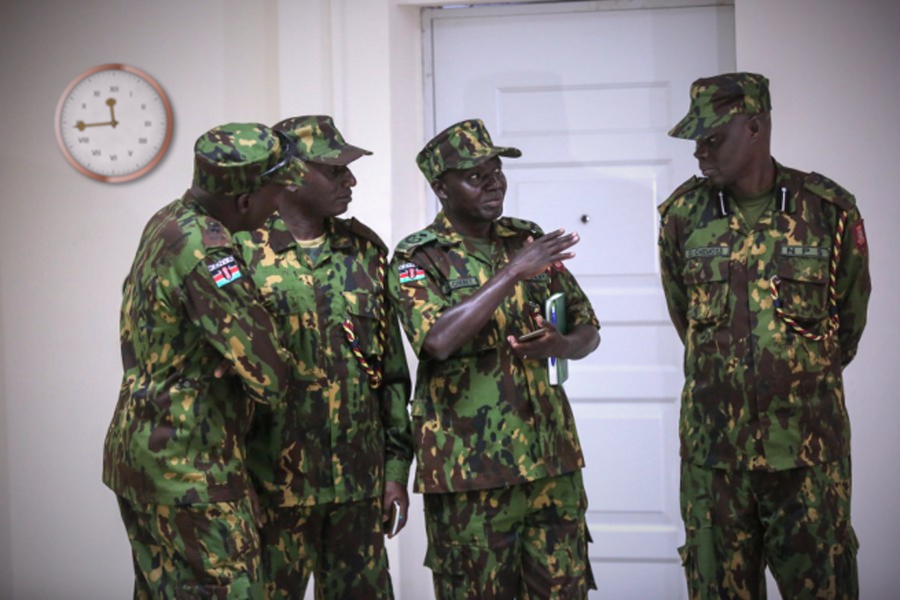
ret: 11:44
